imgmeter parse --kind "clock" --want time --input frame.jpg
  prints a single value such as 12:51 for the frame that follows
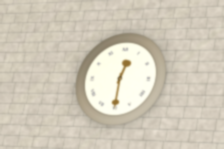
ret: 12:30
